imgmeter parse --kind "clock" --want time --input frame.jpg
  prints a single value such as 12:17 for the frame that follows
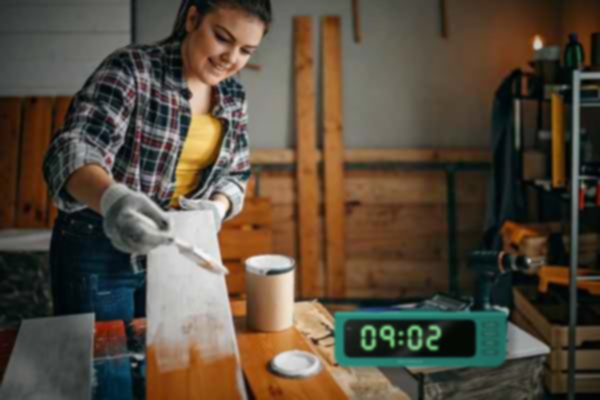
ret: 9:02
